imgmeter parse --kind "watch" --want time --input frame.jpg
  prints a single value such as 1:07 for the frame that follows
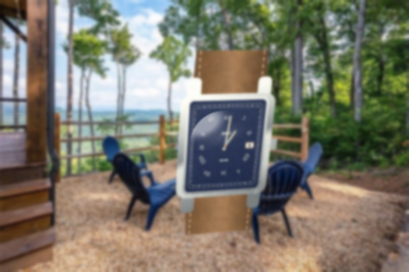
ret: 1:01
